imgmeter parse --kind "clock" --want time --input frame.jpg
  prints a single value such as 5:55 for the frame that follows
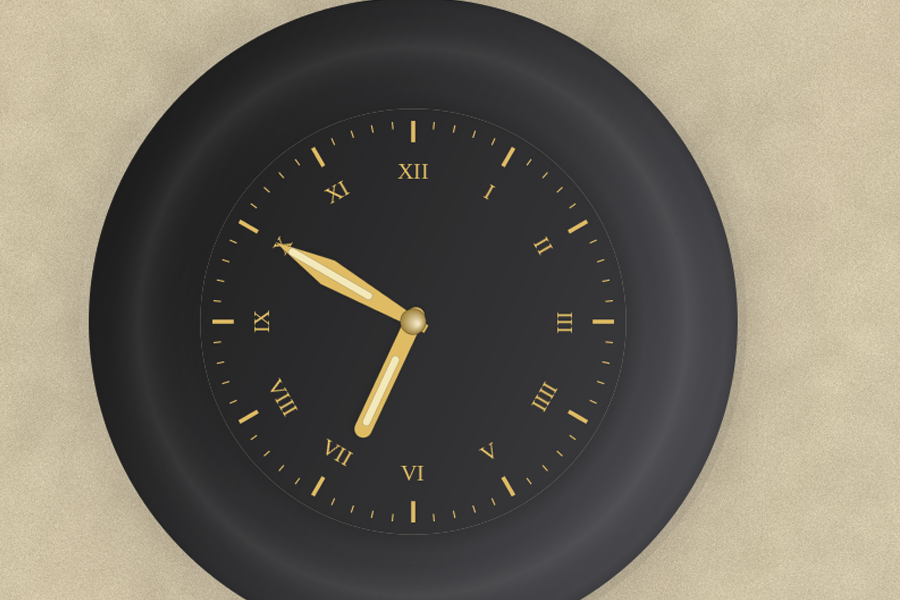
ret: 6:50
